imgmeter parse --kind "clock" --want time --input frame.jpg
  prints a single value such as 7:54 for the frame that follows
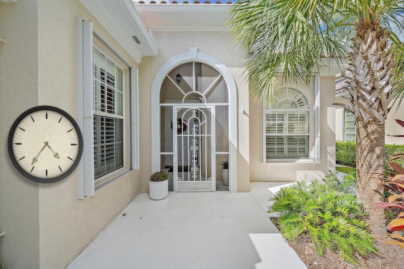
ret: 4:36
